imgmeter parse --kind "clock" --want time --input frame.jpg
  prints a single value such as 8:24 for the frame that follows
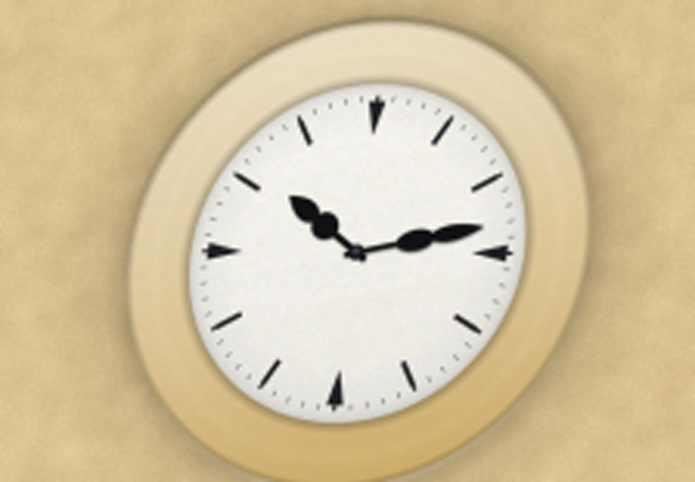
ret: 10:13
